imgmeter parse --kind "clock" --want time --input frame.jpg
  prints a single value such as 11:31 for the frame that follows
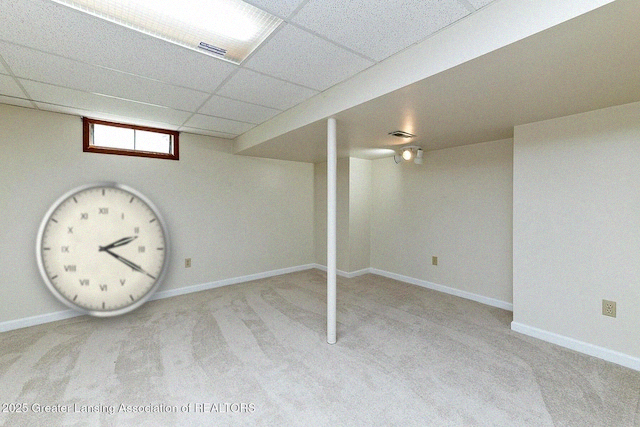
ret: 2:20
